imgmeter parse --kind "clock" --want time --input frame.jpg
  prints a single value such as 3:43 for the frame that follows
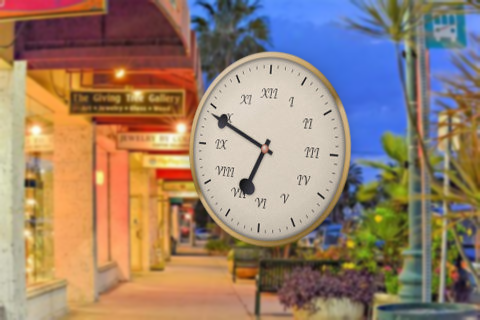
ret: 6:49
